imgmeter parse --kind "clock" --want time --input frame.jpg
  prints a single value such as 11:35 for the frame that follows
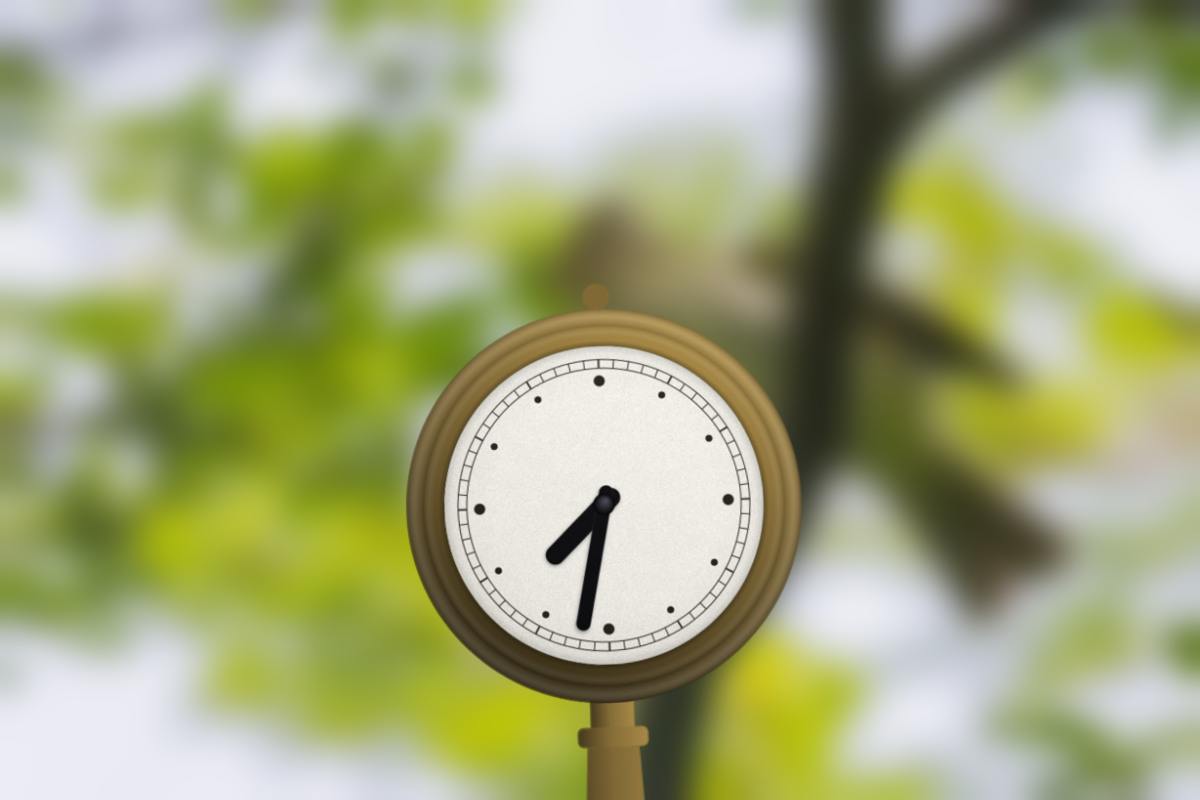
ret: 7:32
